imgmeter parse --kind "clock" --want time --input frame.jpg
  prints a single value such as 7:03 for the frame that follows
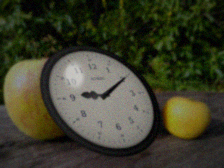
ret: 9:10
